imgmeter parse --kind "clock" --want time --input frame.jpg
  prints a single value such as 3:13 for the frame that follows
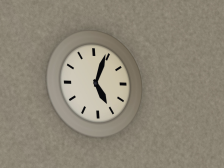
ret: 5:04
